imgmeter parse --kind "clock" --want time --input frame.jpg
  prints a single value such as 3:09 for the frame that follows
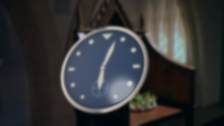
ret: 6:03
